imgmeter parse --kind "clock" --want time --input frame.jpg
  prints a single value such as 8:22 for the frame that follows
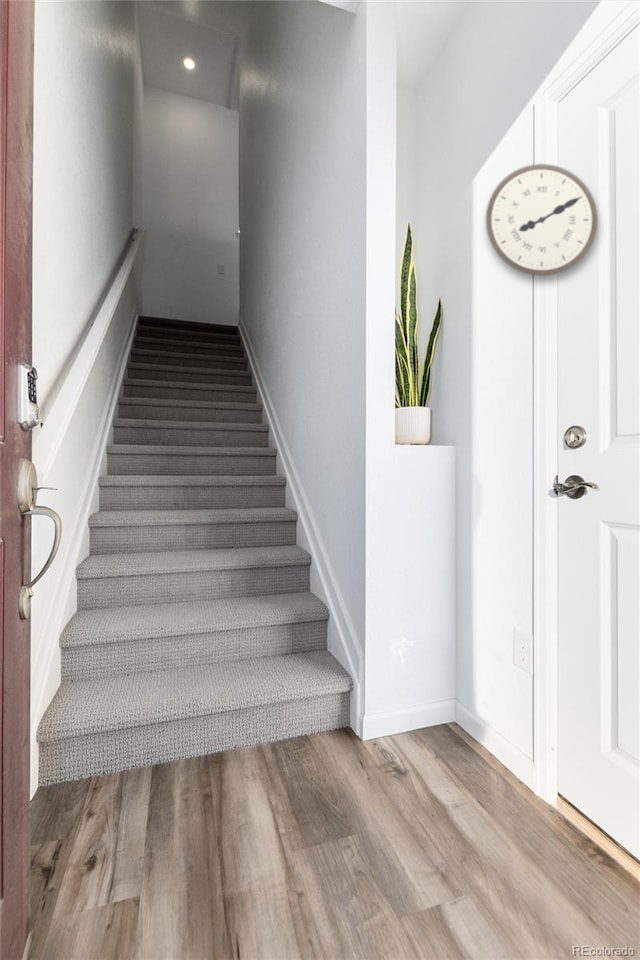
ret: 8:10
